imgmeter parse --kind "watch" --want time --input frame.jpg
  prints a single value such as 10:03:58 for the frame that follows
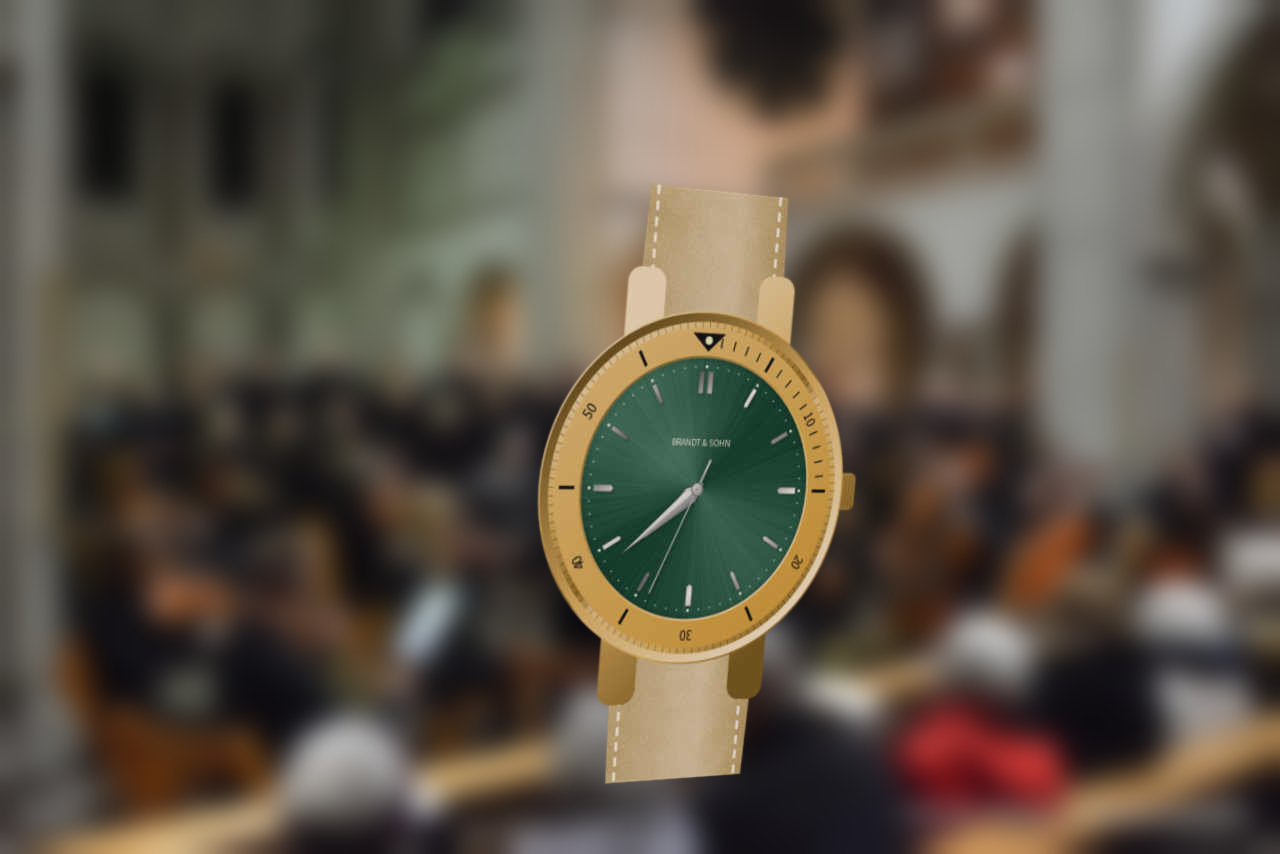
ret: 7:38:34
